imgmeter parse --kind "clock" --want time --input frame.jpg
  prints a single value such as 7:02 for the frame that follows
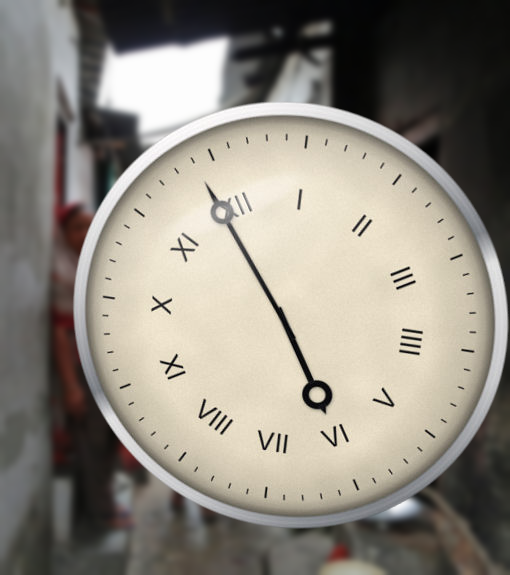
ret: 5:59
